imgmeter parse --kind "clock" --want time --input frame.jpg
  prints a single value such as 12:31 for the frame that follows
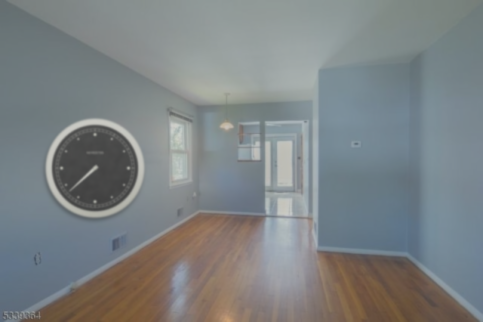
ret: 7:38
